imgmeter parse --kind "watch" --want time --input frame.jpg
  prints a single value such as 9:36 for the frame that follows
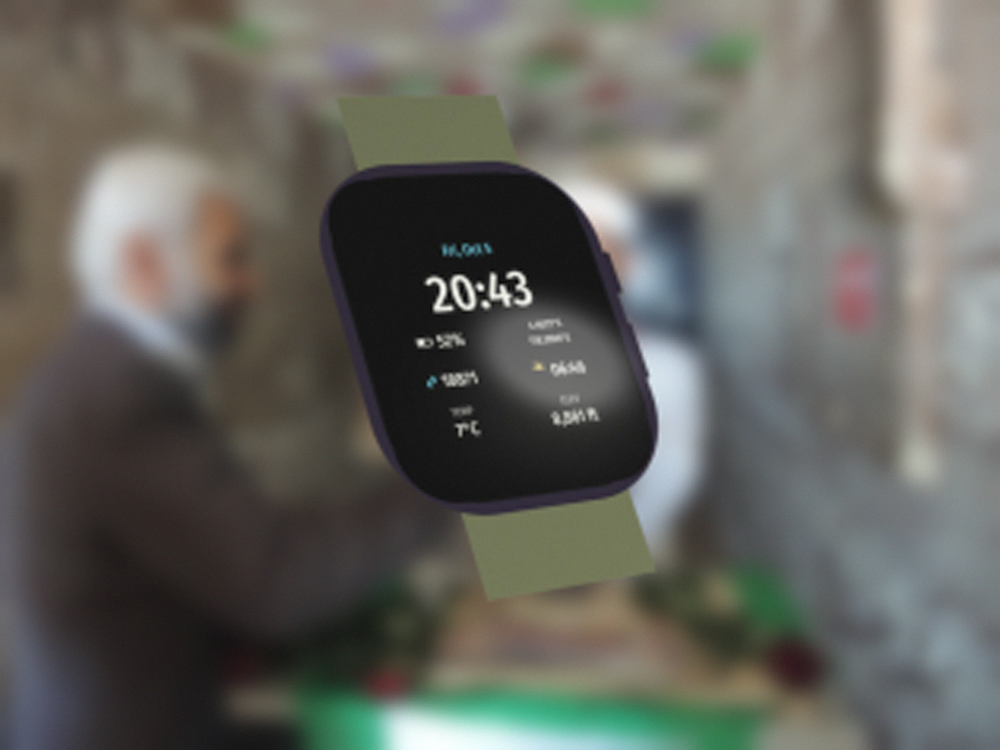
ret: 20:43
